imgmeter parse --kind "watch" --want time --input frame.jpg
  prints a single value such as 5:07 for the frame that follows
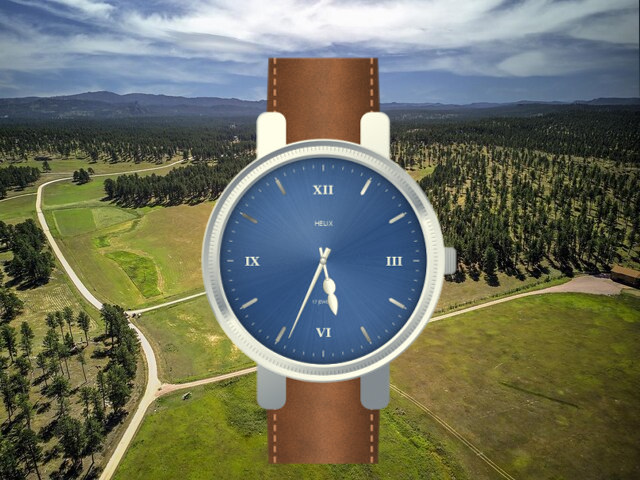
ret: 5:34
